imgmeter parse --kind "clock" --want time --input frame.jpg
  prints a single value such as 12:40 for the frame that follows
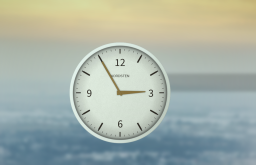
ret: 2:55
